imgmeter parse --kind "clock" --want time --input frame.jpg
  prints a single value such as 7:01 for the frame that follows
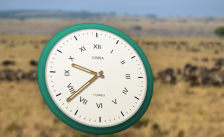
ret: 9:38
